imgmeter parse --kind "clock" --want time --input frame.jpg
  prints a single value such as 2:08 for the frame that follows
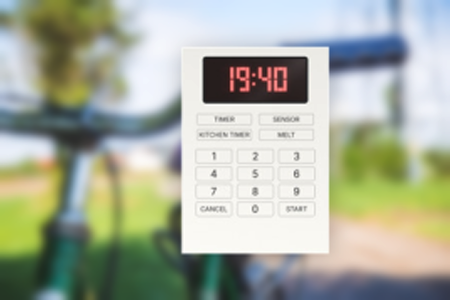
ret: 19:40
